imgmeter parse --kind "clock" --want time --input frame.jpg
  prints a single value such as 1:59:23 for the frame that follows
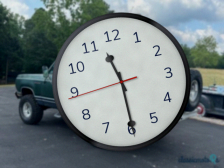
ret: 11:29:44
